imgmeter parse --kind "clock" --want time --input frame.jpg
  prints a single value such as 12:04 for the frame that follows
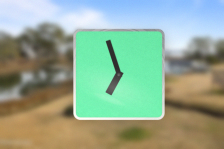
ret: 6:57
